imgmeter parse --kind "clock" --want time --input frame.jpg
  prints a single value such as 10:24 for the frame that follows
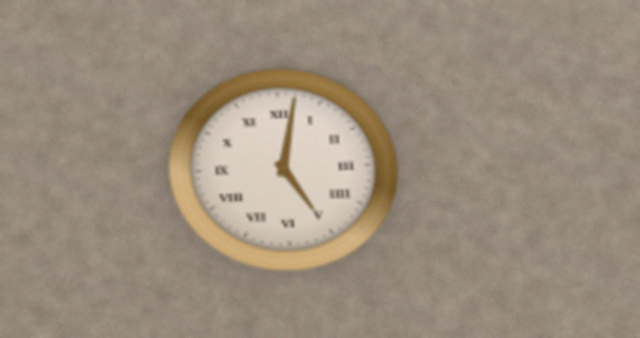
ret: 5:02
